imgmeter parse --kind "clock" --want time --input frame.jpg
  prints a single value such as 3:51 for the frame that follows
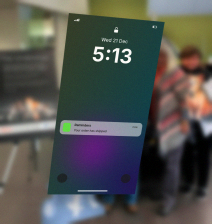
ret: 5:13
